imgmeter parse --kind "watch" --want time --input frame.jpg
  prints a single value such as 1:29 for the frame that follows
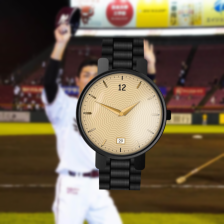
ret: 1:49
